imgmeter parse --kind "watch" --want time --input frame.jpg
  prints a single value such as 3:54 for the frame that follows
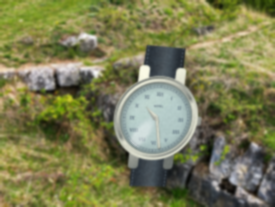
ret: 10:28
